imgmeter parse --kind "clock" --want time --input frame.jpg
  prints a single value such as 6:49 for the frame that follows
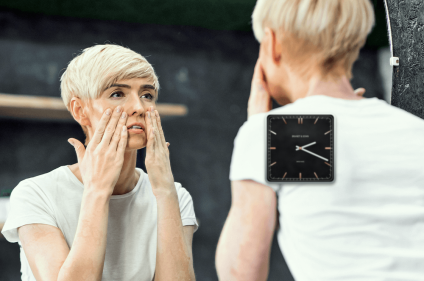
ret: 2:19
